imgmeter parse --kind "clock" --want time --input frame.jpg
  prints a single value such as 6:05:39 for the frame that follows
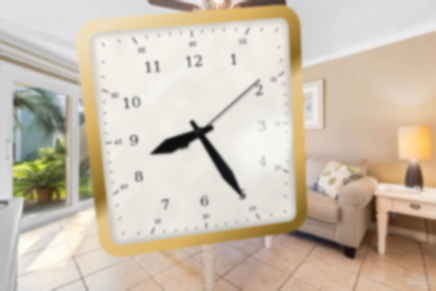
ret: 8:25:09
